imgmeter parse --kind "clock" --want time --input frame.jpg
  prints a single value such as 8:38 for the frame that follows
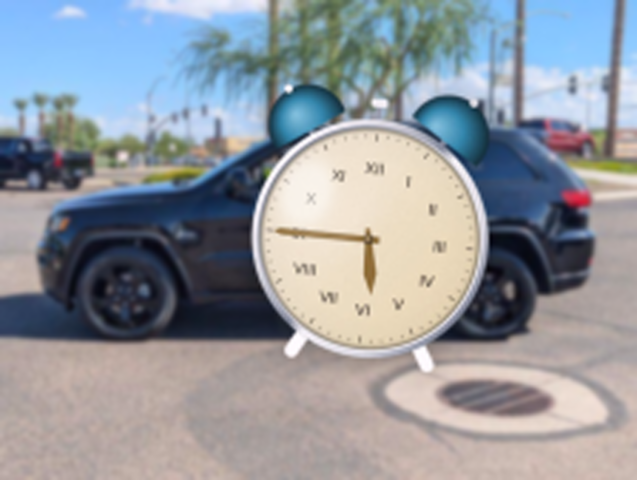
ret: 5:45
